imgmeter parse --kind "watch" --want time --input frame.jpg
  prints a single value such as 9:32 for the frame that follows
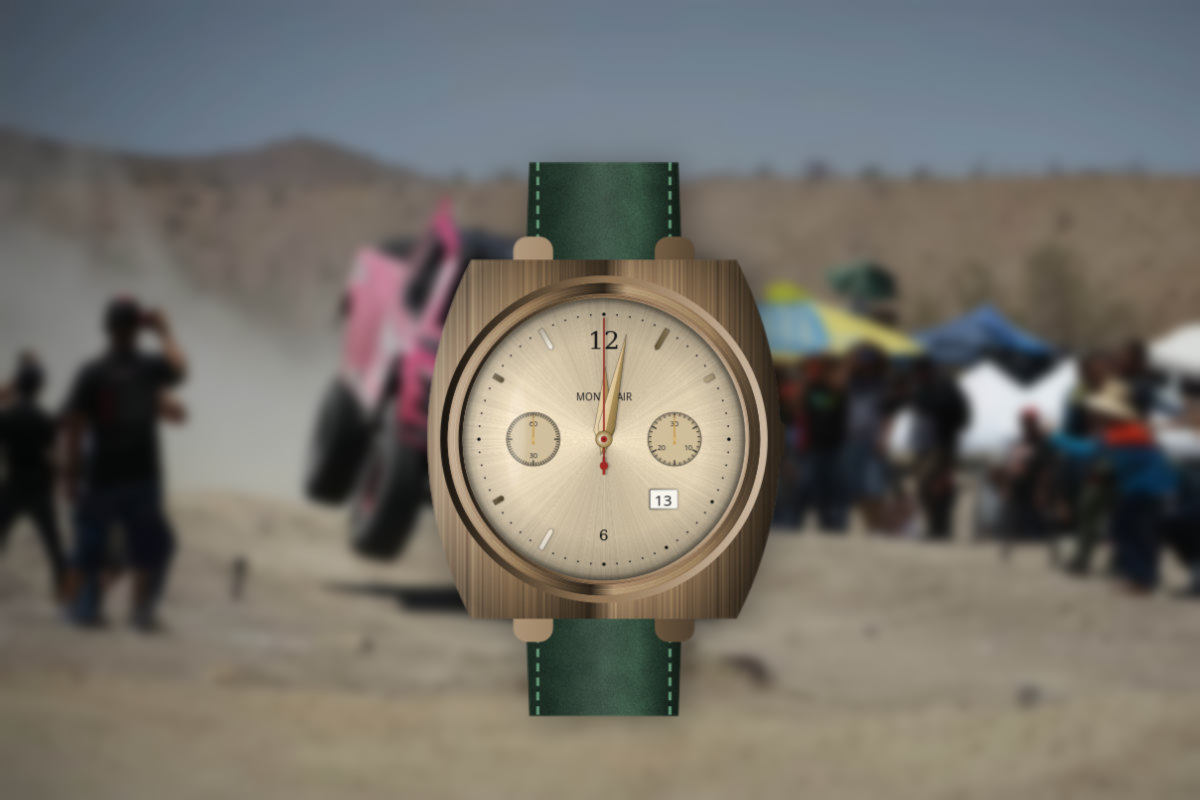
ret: 12:02
